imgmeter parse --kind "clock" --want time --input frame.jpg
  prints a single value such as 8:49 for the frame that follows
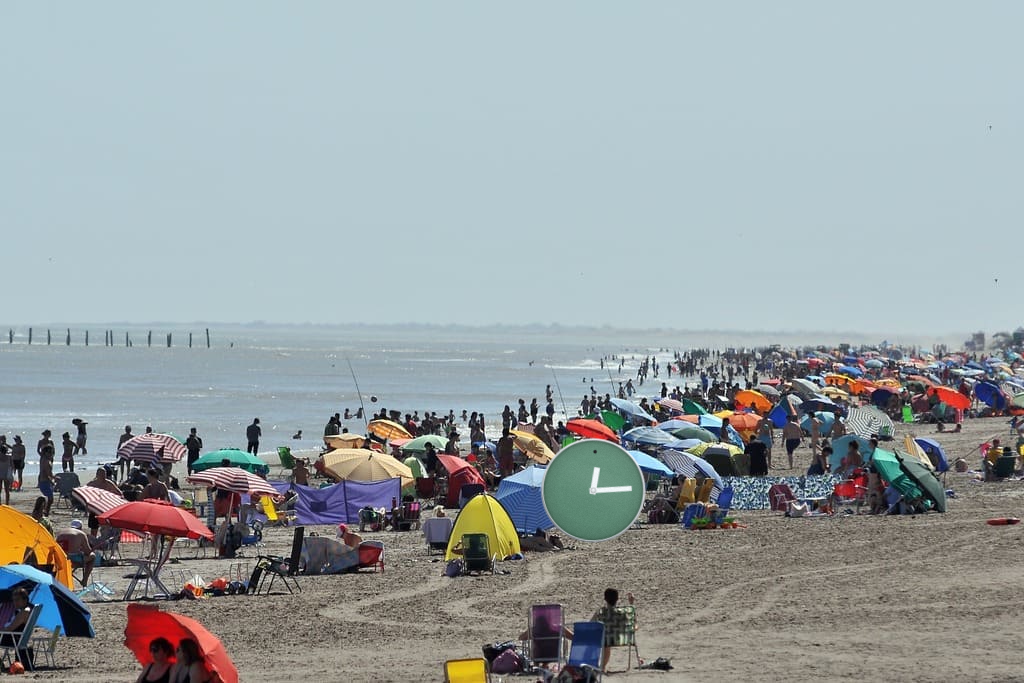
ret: 12:14
